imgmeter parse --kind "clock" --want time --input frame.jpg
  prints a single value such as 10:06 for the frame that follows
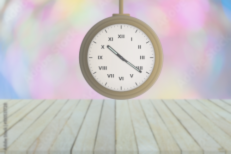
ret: 10:21
